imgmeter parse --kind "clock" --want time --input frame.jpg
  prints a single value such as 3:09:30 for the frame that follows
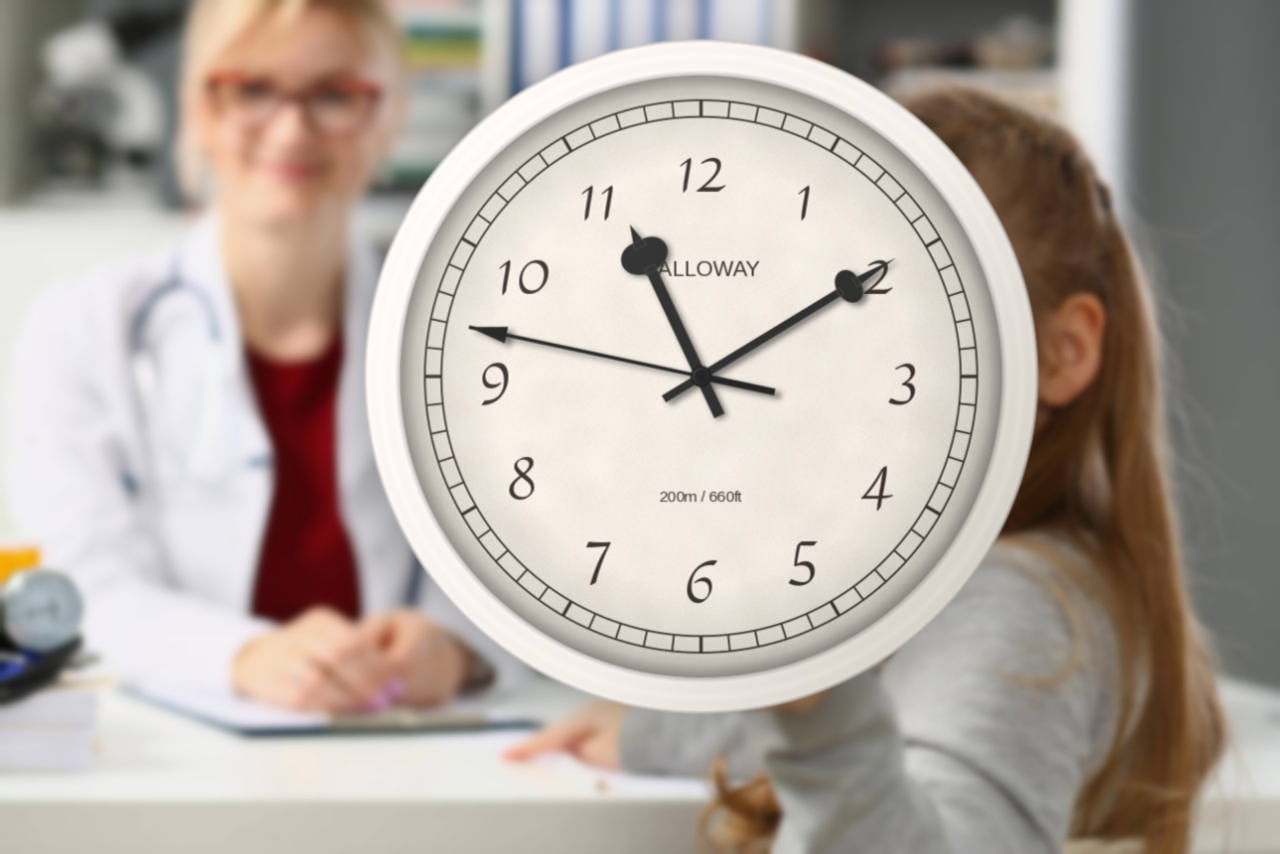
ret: 11:09:47
